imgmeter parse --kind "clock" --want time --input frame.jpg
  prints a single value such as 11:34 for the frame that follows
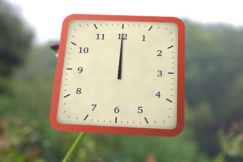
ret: 12:00
